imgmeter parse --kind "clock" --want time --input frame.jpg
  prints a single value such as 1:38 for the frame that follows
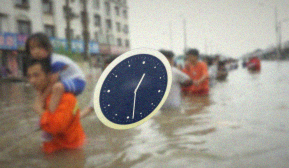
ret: 12:28
